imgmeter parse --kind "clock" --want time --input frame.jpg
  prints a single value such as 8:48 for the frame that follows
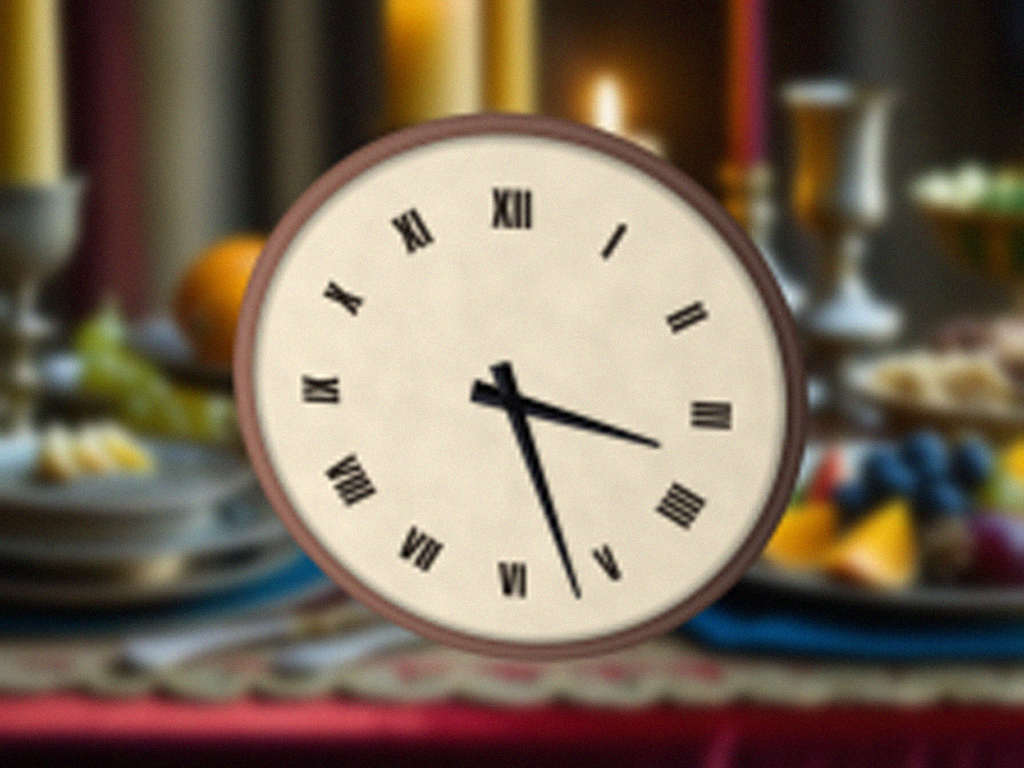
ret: 3:27
